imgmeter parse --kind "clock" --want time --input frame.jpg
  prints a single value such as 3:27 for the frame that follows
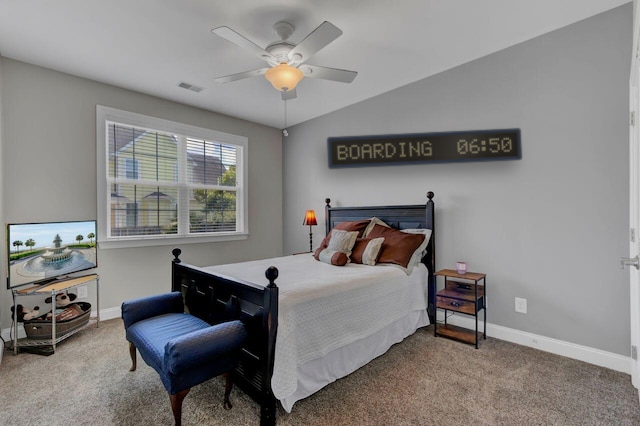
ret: 6:50
